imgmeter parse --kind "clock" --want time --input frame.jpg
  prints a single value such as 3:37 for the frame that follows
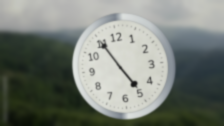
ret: 4:55
